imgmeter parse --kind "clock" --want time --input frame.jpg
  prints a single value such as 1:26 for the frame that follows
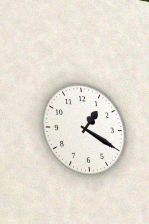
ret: 1:20
